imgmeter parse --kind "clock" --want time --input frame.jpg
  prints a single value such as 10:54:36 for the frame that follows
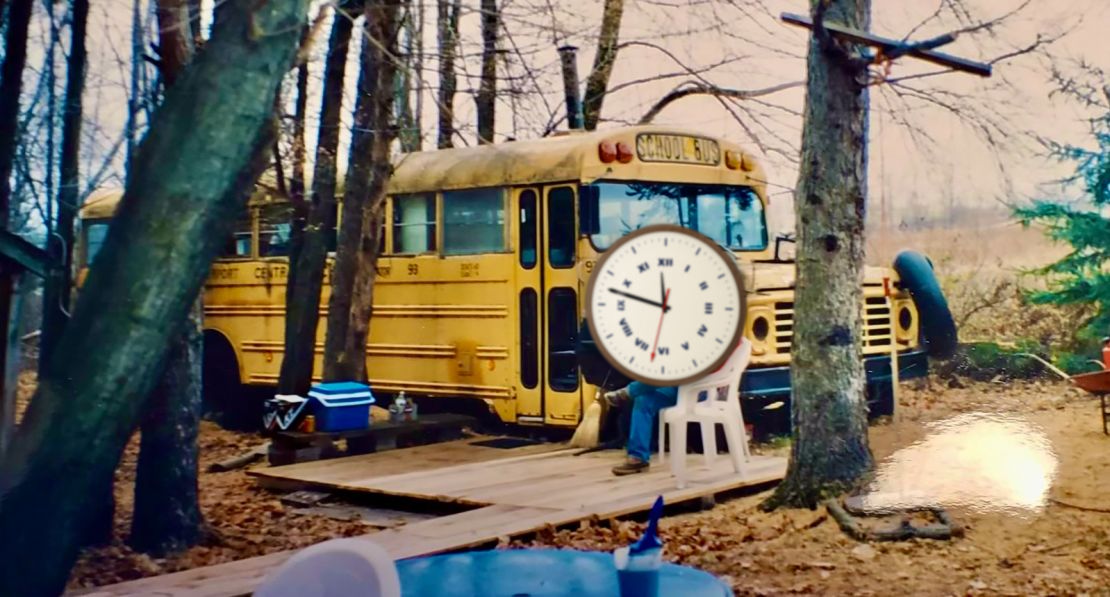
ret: 11:47:32
